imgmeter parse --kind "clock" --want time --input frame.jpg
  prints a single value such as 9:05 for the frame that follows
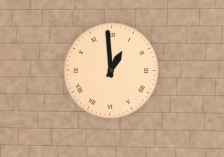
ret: 12:59
